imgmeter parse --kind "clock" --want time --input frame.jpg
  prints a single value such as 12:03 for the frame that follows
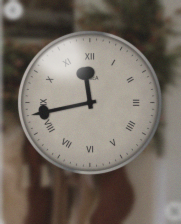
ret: 11:43
